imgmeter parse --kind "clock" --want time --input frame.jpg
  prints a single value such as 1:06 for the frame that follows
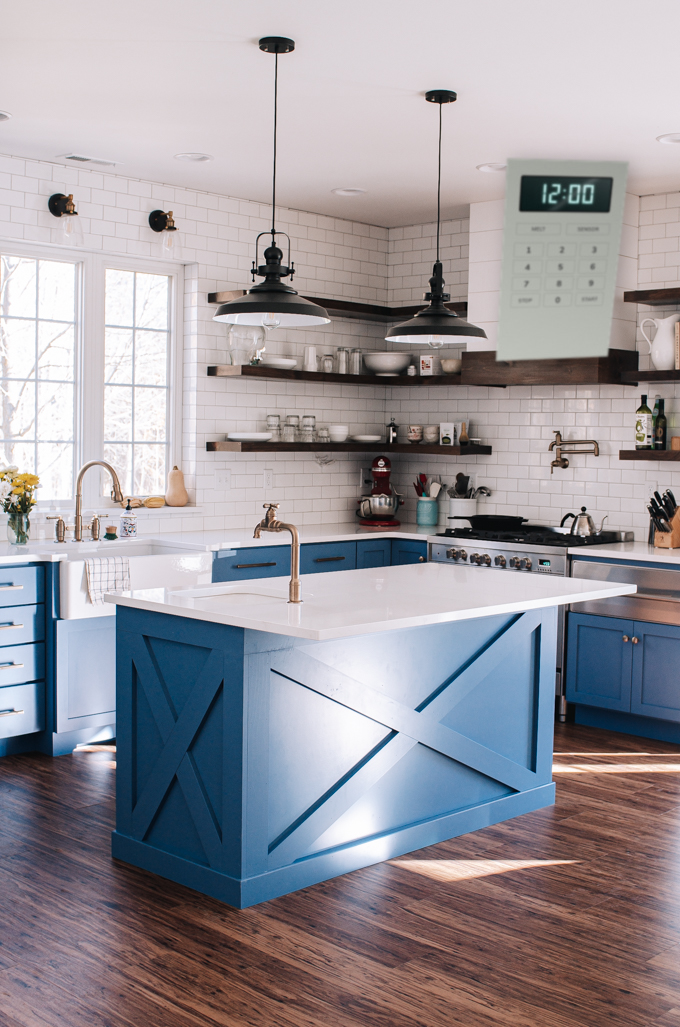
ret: 12:00
